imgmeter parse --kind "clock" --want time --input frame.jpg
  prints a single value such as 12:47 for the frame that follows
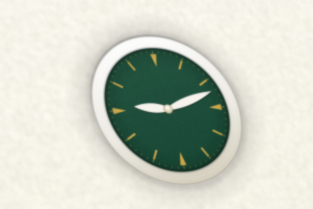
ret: 9:12
